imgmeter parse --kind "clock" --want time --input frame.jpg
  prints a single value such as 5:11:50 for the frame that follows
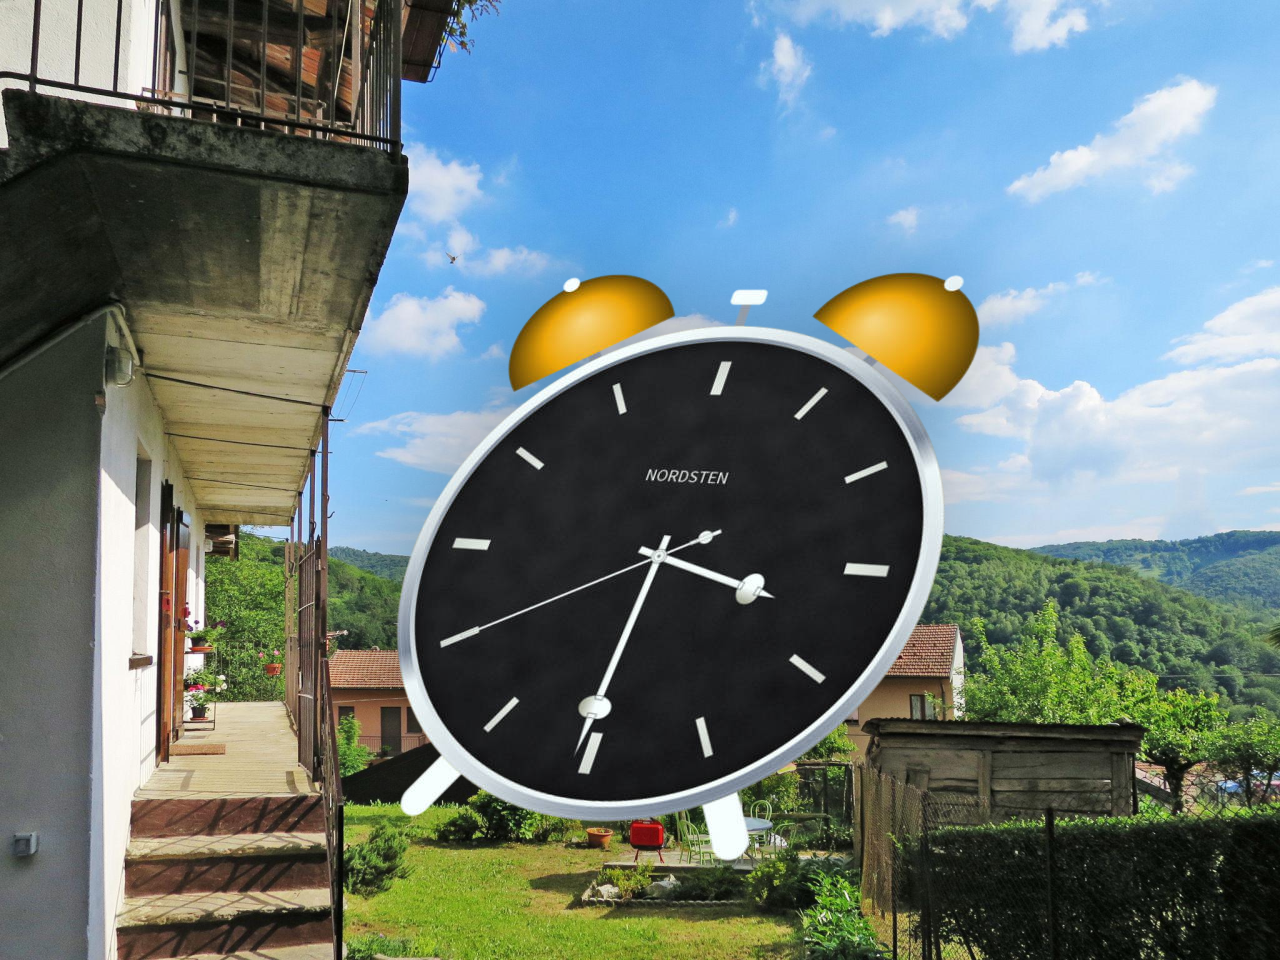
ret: 3:30:40
